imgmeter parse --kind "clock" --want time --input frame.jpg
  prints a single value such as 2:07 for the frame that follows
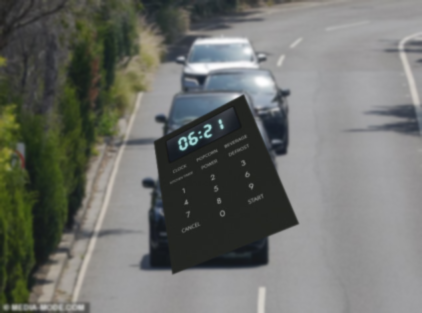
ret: 6:21
